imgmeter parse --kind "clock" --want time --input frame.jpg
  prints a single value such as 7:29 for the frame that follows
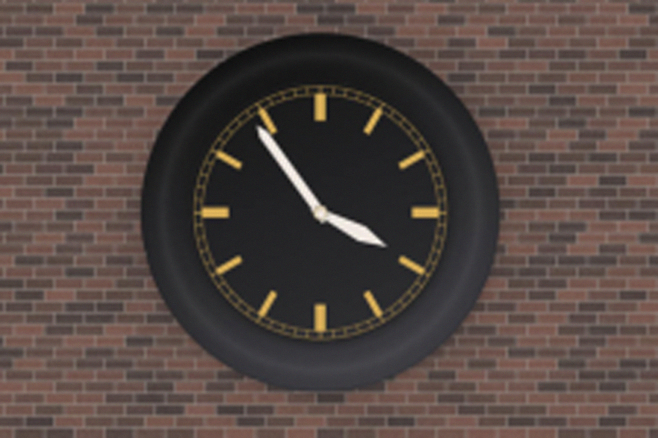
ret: 3:54
